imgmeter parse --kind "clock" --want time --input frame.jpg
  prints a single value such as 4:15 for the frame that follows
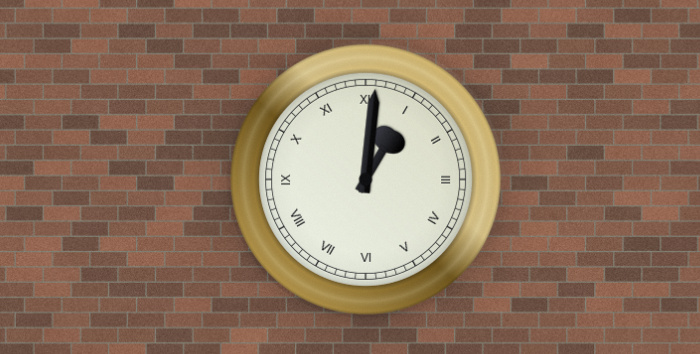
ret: 1:01
